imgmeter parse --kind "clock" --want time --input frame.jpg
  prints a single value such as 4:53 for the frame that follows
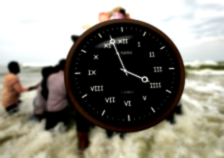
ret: 3:57
